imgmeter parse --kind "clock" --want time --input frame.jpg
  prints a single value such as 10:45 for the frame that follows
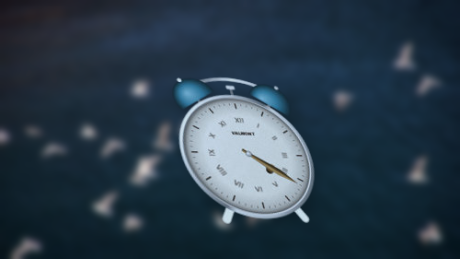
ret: 4:21
